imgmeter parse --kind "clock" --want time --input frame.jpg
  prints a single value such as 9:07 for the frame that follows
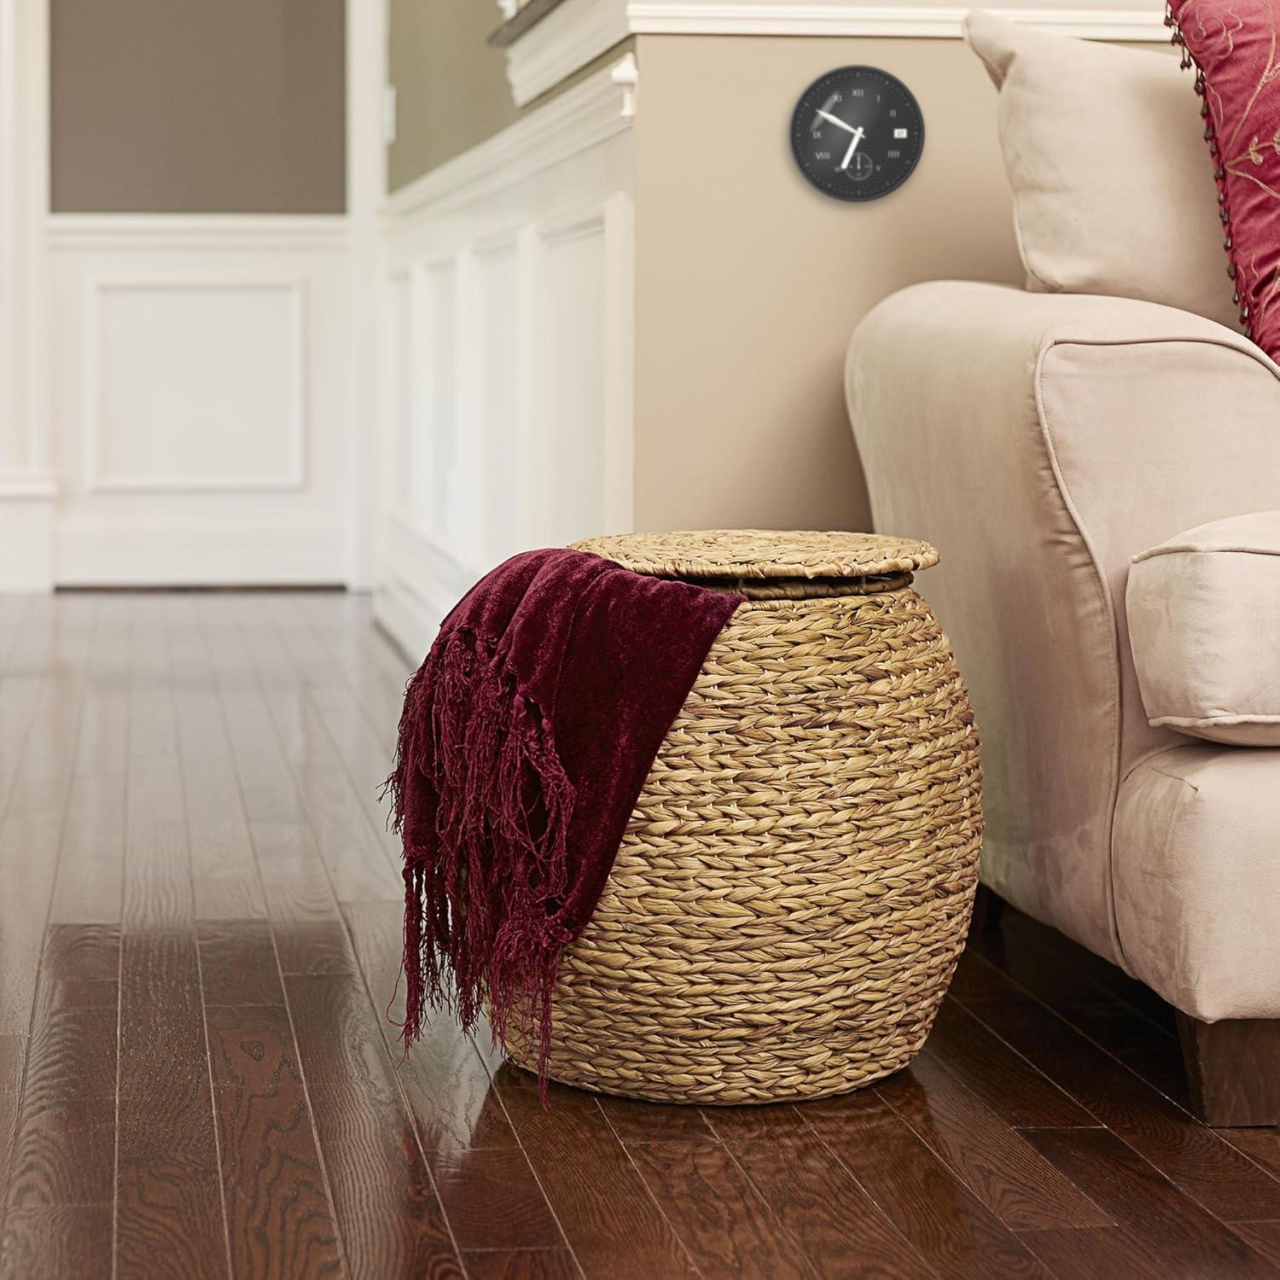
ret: 6:50
